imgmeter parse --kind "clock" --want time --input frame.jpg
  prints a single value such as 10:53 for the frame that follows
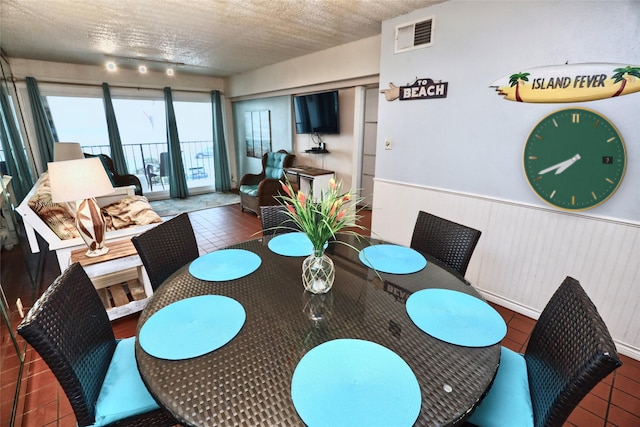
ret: 7:41
